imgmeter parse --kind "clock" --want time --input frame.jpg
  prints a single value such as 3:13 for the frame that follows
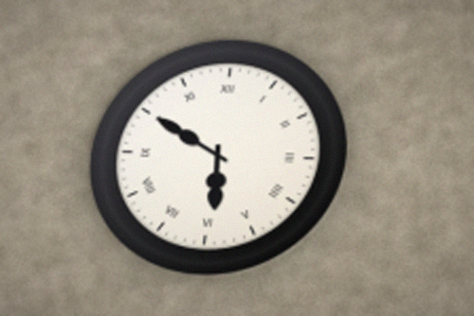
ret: 5:50
